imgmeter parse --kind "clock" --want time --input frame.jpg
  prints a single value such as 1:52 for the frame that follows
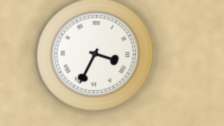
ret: 3:34
